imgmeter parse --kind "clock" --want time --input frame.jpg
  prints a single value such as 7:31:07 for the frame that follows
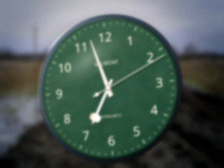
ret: 6:57:11
